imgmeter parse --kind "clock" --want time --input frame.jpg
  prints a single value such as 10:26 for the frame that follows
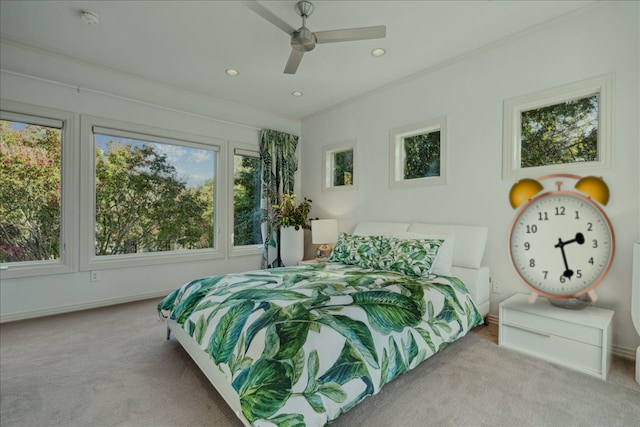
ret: 2:28
